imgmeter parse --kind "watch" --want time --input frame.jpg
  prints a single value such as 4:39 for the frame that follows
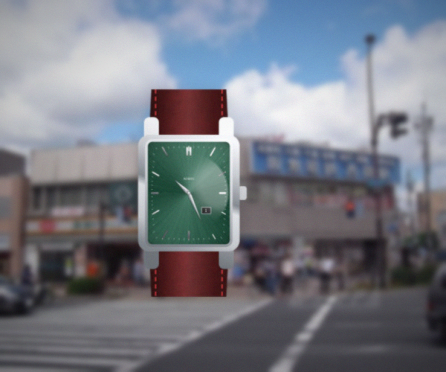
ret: 10:26
